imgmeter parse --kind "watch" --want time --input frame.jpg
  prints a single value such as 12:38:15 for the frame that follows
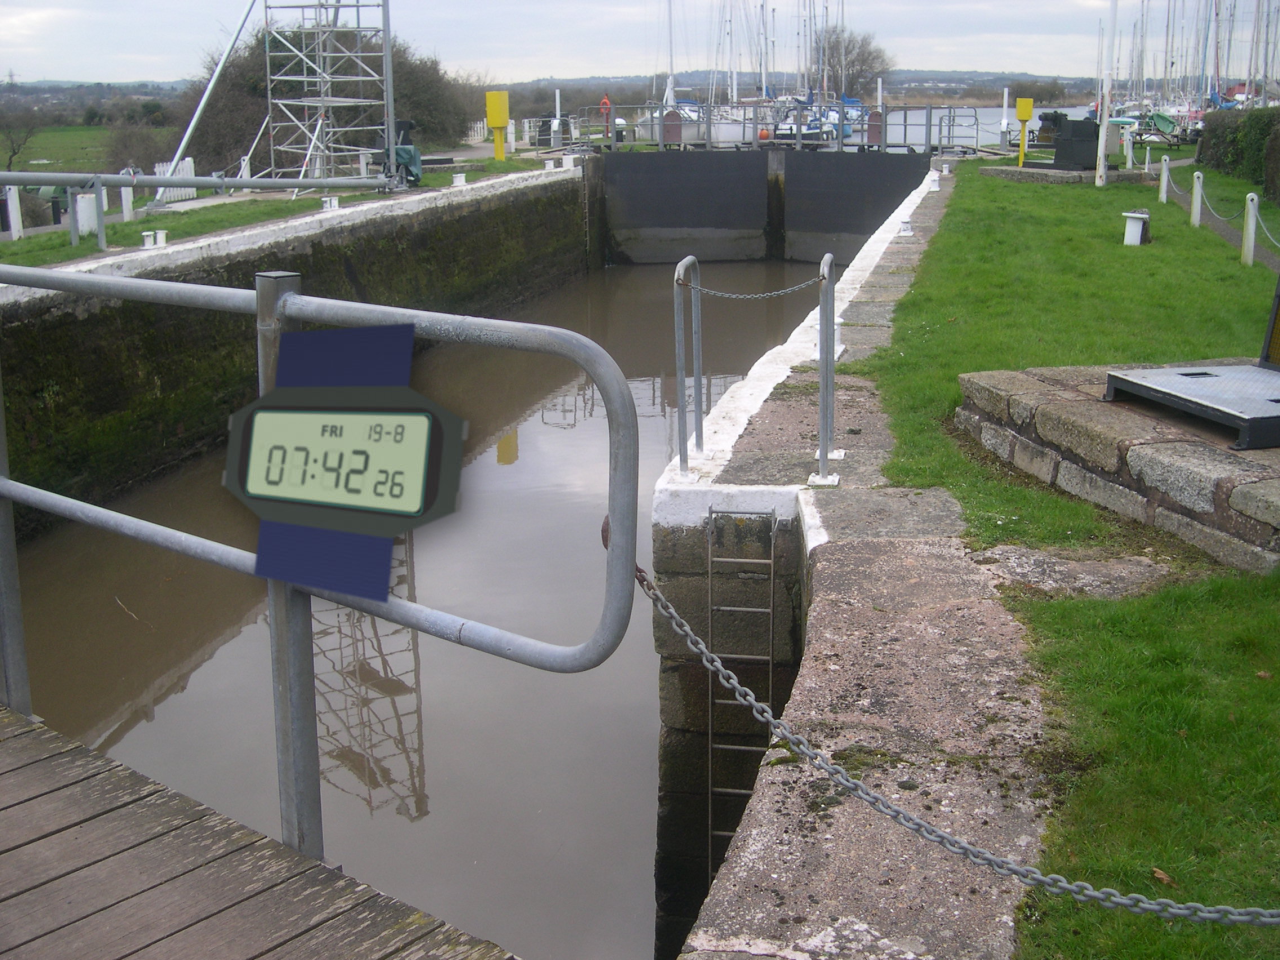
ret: 7:42:26
